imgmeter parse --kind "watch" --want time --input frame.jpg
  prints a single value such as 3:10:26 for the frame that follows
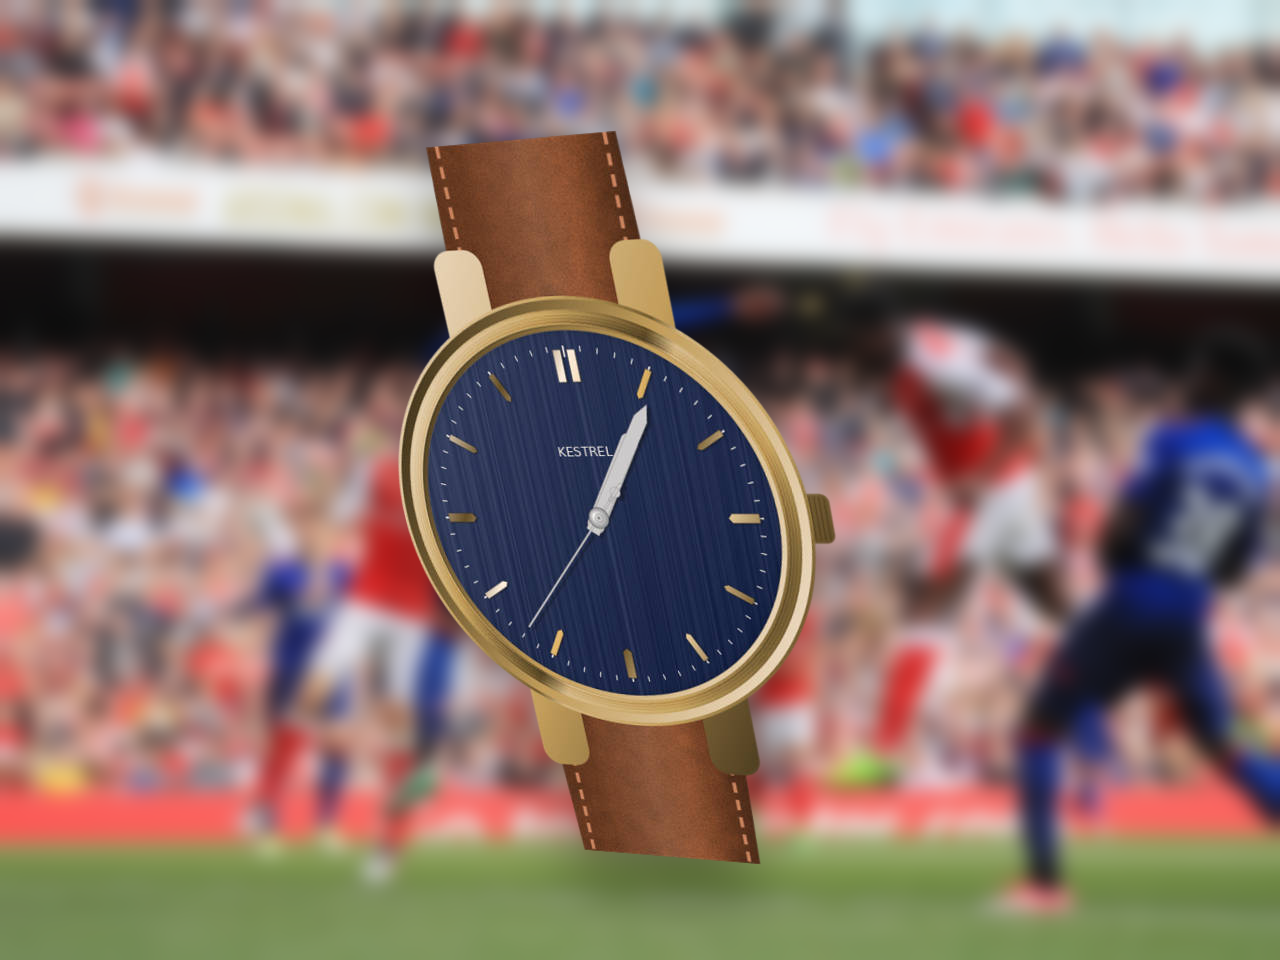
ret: 1:05:37
